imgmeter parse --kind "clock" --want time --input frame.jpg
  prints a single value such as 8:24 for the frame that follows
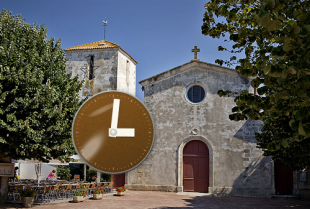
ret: 3:01
